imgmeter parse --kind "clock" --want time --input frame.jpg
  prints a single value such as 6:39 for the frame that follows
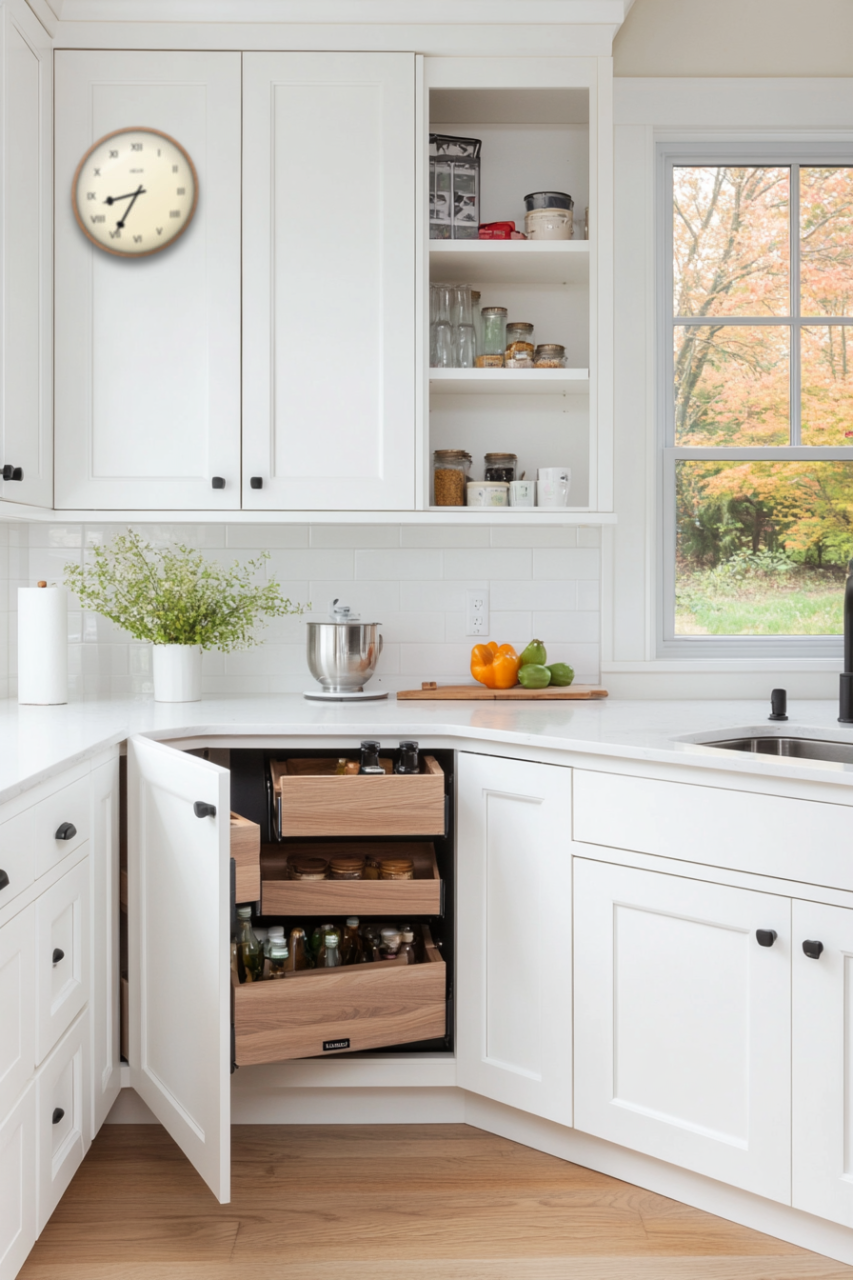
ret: 8:35
